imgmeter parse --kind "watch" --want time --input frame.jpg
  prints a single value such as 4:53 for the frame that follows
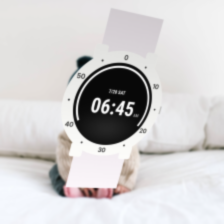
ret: 6:45
